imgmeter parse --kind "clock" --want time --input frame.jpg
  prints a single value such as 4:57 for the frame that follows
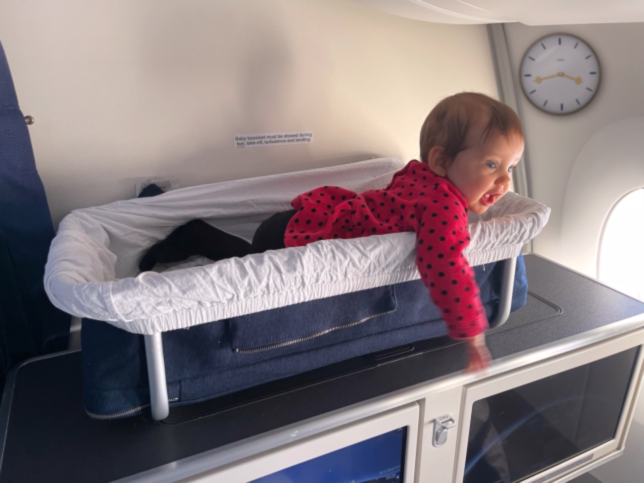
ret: 3:43
